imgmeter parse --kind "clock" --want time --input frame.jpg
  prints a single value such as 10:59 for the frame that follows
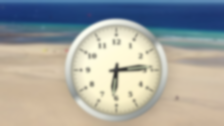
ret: 6:14
